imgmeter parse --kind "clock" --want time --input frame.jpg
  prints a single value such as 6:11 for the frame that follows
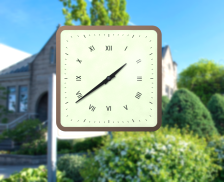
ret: 1:39
